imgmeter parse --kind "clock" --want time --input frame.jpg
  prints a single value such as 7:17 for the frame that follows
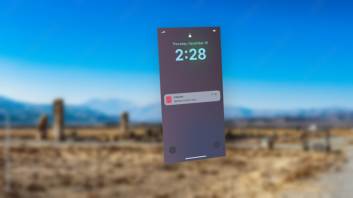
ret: 2:28
